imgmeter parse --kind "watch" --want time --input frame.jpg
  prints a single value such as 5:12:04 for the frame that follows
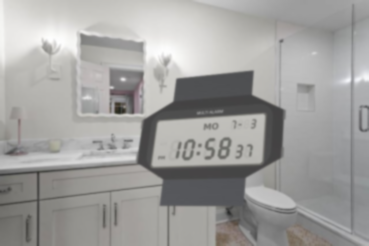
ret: 10:58:37
